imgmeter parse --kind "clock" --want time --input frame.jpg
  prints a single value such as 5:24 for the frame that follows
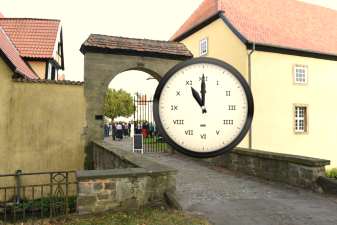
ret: 11:00
